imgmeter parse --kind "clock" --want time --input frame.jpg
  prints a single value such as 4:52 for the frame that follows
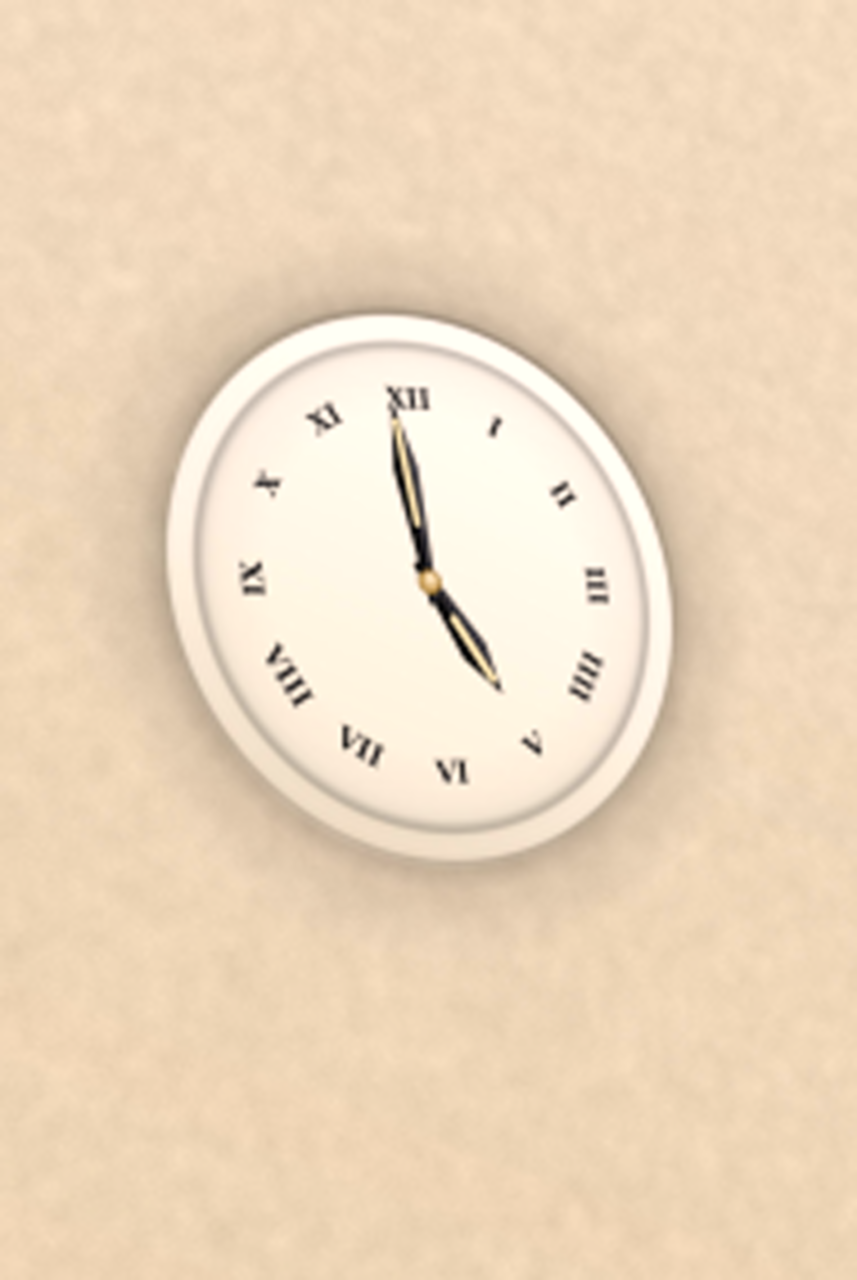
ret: 4:59
